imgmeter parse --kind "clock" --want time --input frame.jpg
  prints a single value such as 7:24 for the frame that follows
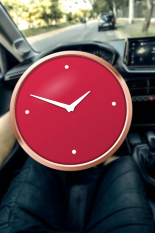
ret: 1:49
